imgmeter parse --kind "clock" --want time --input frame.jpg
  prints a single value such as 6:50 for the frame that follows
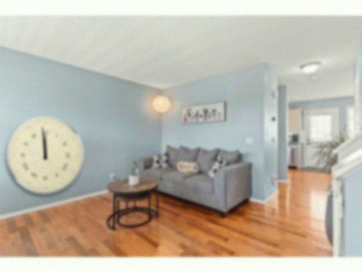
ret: 11:59
